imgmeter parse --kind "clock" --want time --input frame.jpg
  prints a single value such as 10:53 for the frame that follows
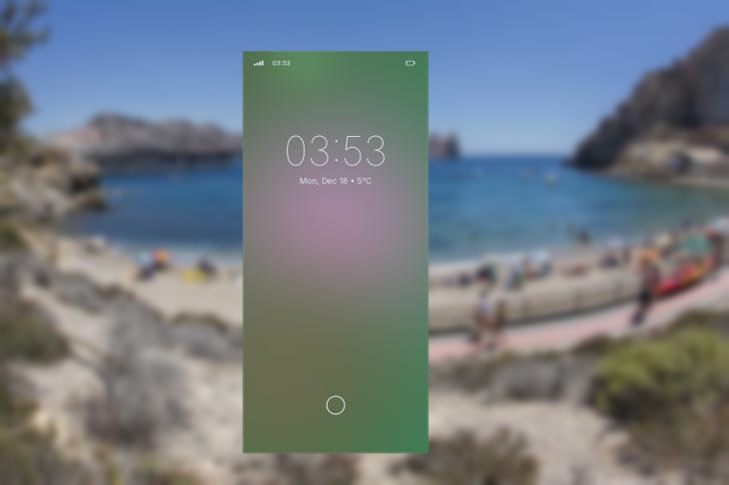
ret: 3:53
